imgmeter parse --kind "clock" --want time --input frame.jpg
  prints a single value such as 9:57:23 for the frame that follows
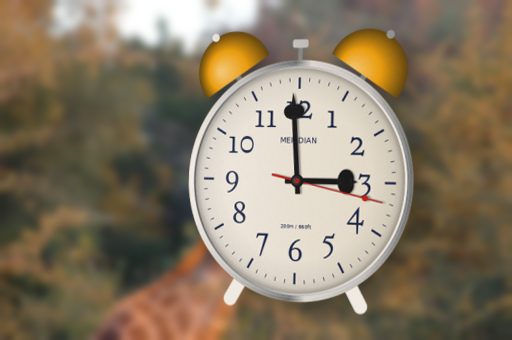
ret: 2:59:17
